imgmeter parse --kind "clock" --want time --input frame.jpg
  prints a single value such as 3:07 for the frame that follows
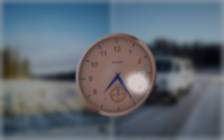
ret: 7:25
